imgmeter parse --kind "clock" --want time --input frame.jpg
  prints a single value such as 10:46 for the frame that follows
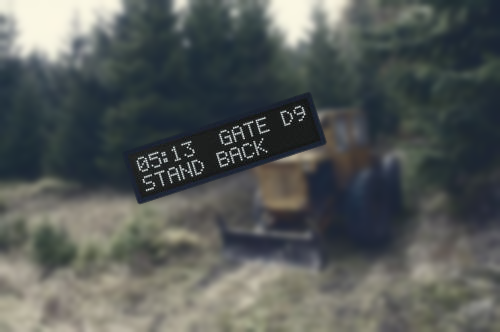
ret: 5:13
